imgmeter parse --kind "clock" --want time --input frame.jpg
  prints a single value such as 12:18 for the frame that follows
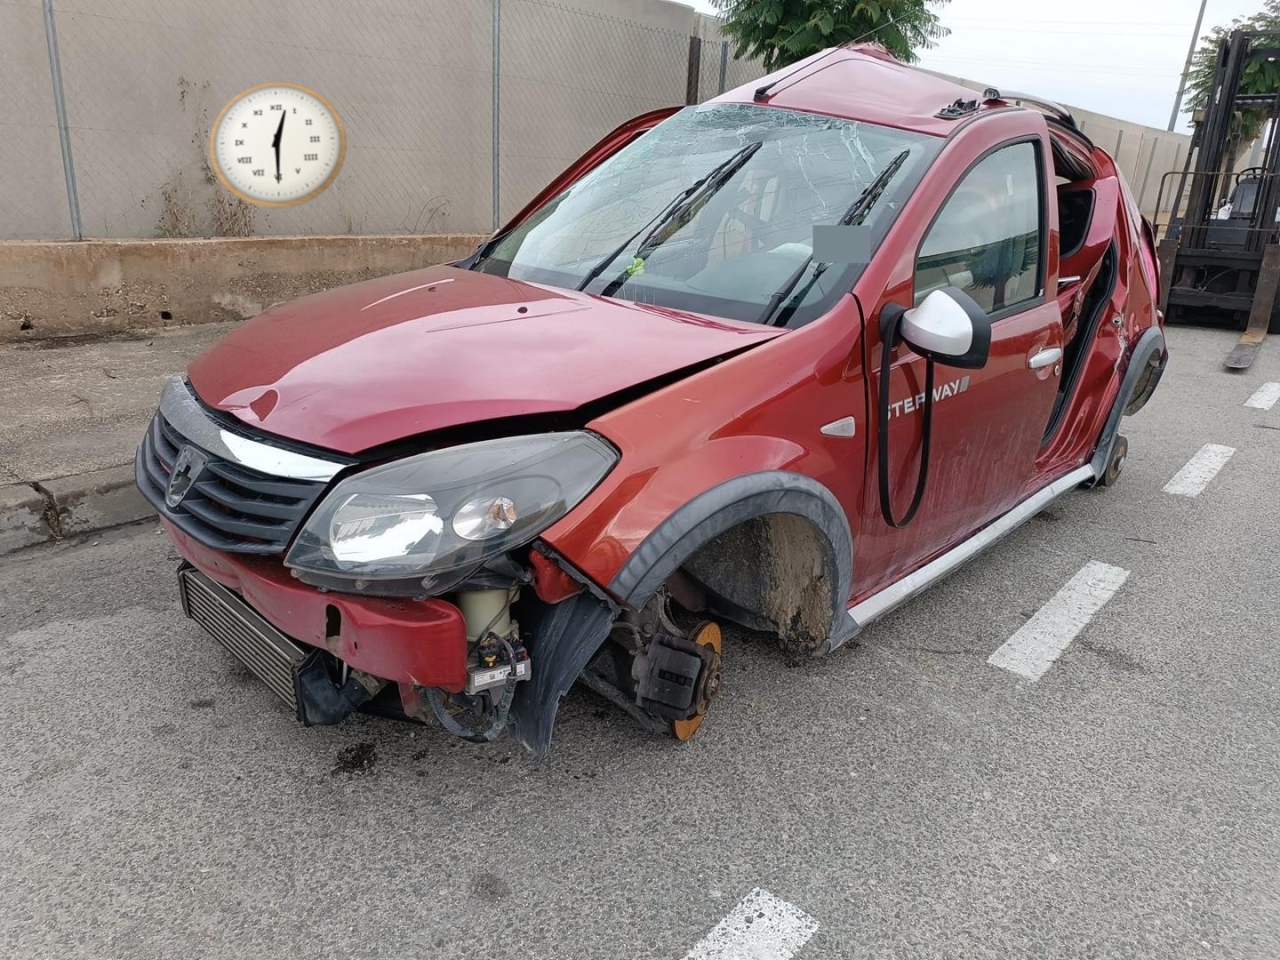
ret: 12:30
